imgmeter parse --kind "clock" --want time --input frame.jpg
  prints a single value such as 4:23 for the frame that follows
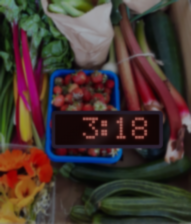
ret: 3:18
